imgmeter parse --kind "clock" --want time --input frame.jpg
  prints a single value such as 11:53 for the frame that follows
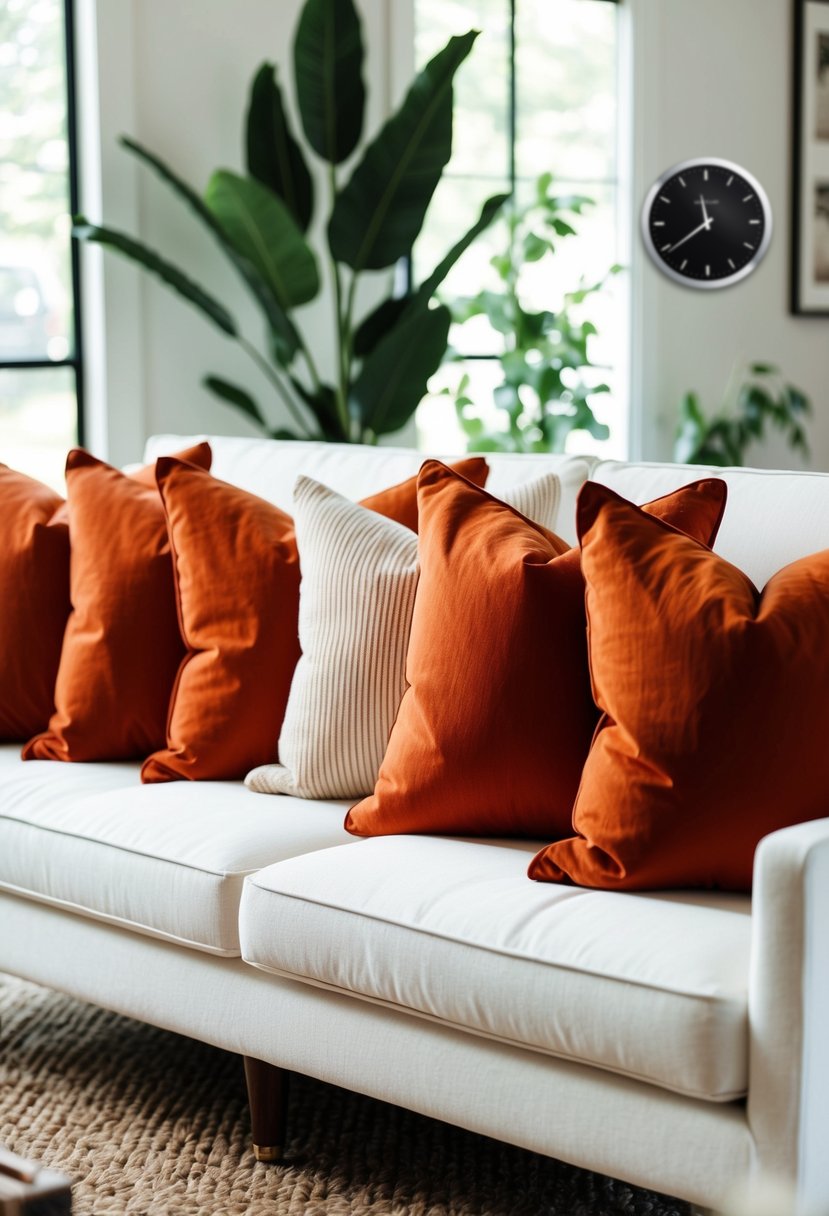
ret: 11:39
